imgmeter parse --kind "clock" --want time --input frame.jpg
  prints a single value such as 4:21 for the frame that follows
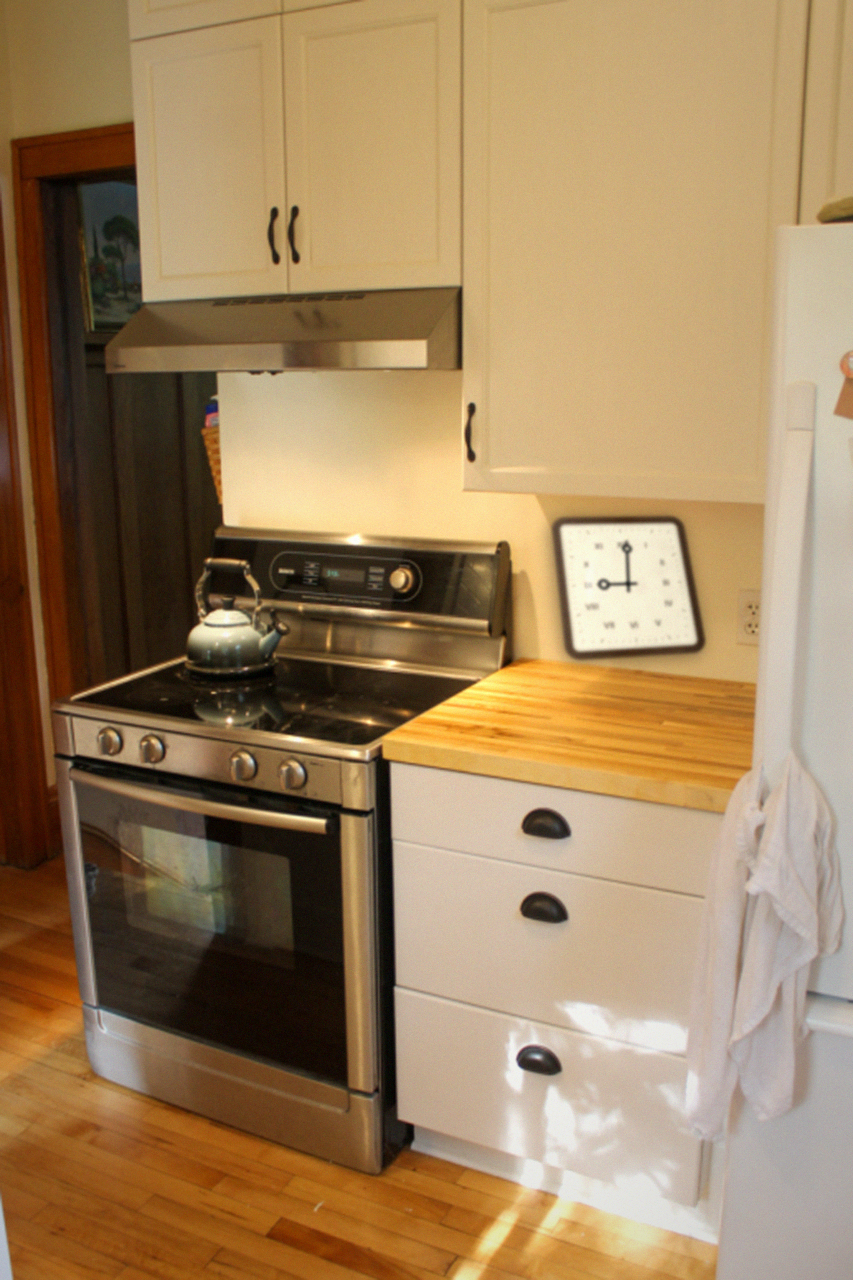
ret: 9:01
